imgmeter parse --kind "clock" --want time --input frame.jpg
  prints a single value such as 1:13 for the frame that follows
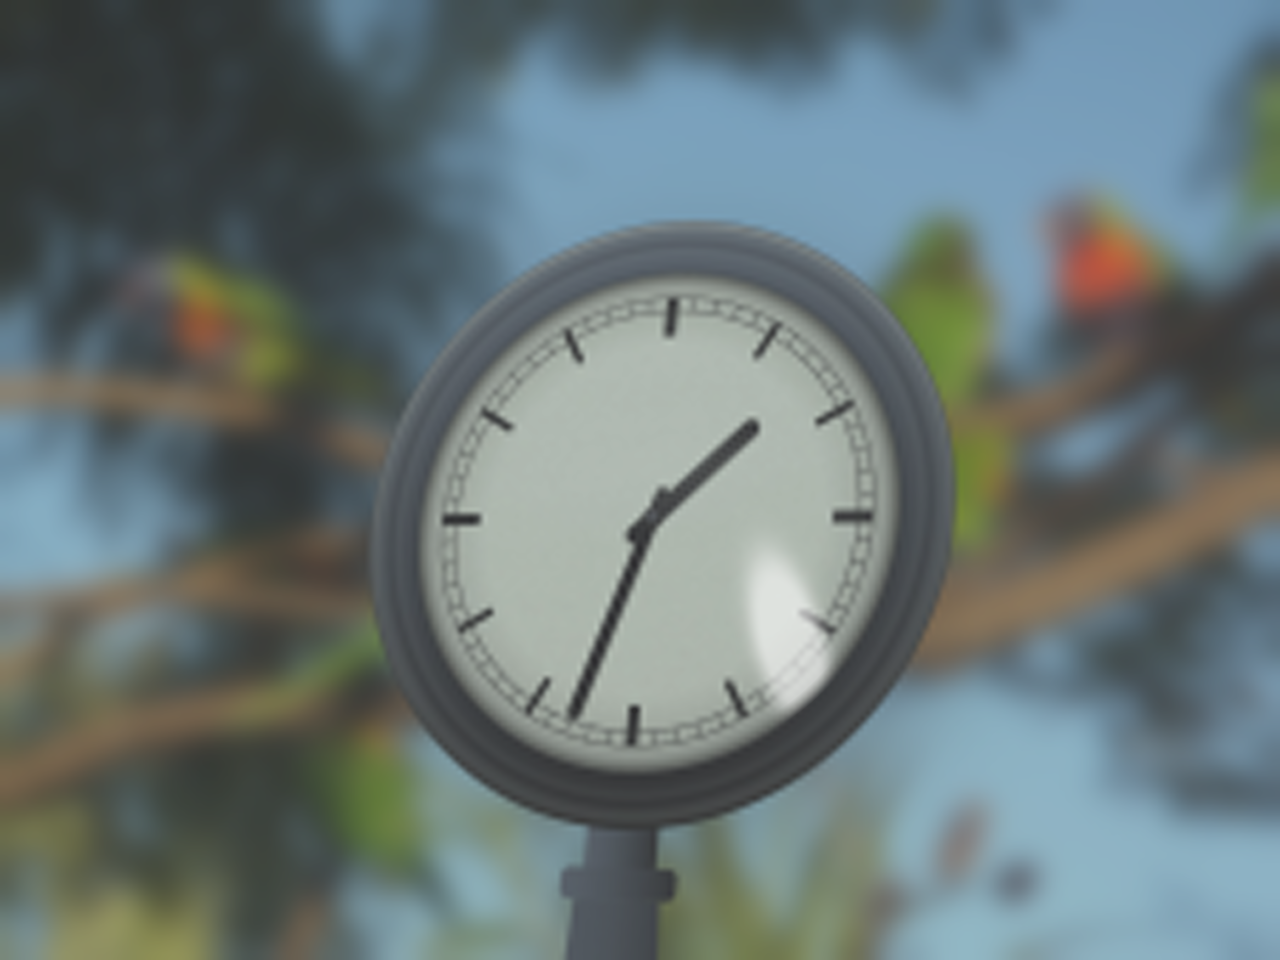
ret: 1:33
